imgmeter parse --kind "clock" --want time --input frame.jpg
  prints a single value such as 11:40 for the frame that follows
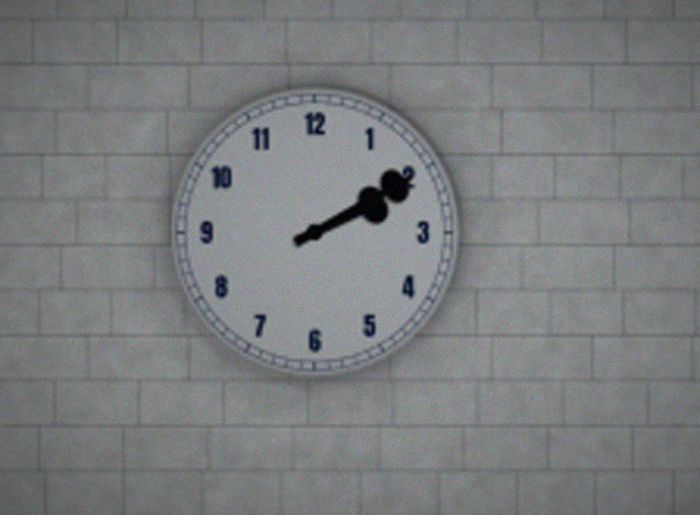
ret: 2:10
